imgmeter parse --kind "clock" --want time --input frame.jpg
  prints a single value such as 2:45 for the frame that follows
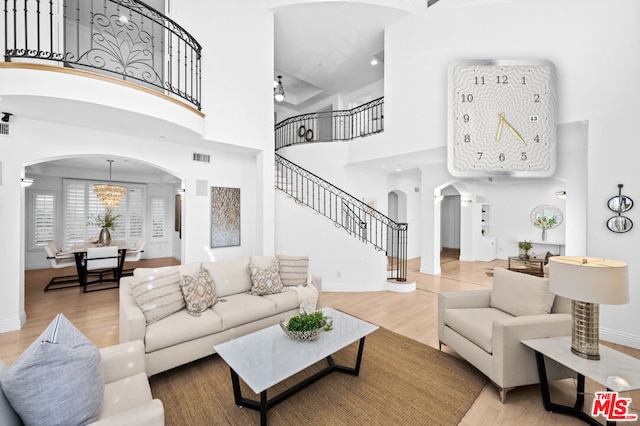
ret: 6:23
